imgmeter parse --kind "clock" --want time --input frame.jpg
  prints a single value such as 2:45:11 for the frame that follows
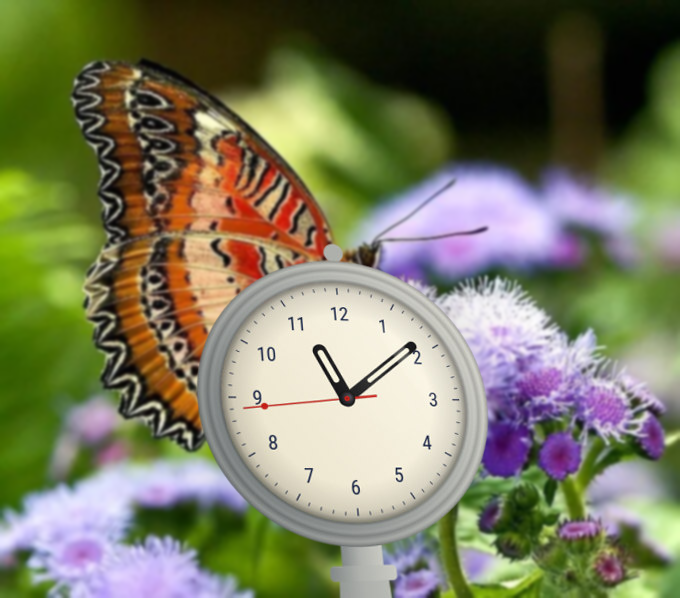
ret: 11:08:44
